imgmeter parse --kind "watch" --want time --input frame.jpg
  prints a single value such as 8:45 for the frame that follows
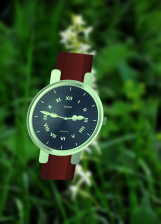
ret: 2:47
